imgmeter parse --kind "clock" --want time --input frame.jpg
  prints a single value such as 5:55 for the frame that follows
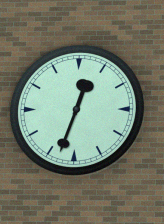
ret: 12:33
